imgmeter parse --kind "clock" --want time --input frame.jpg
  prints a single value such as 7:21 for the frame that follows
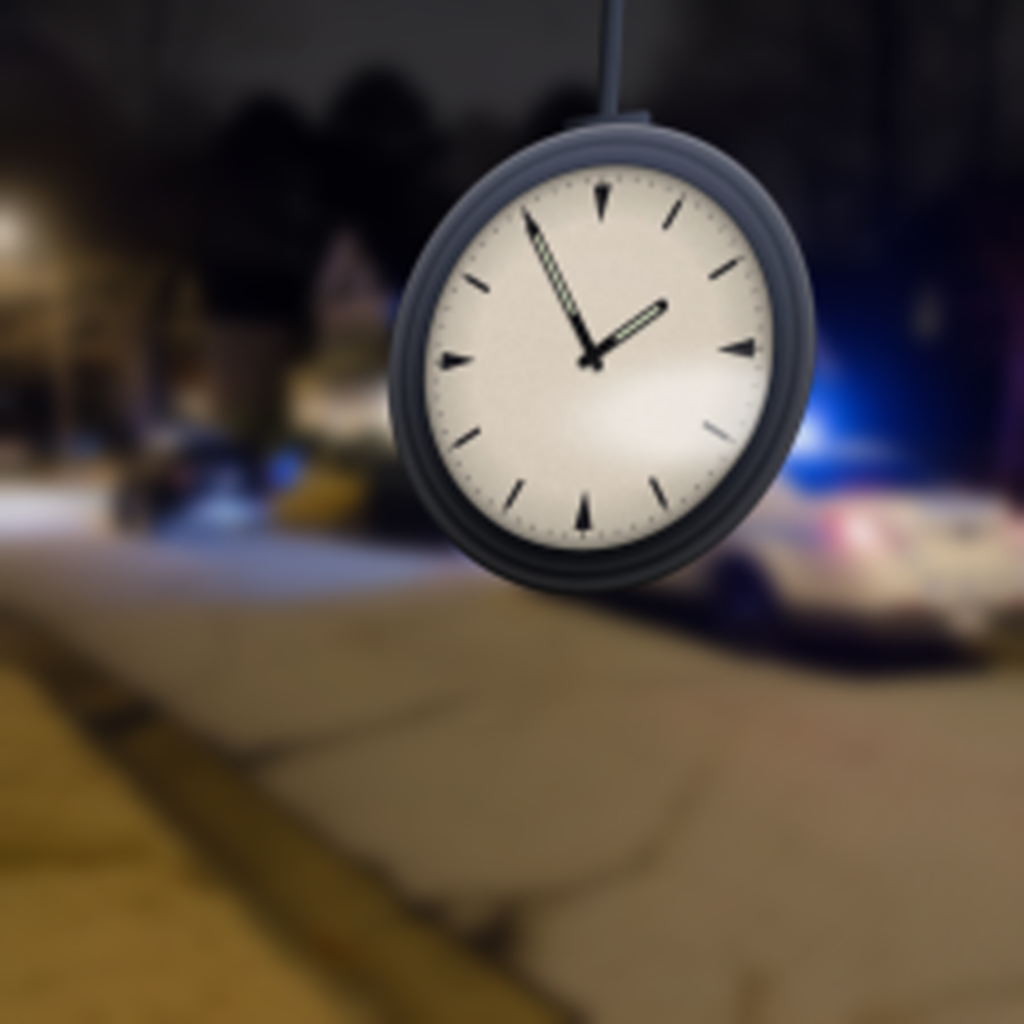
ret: 1:55
